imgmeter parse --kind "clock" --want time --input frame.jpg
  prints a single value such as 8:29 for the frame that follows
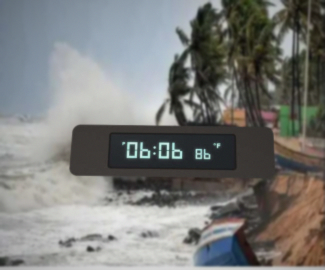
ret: 6:06
